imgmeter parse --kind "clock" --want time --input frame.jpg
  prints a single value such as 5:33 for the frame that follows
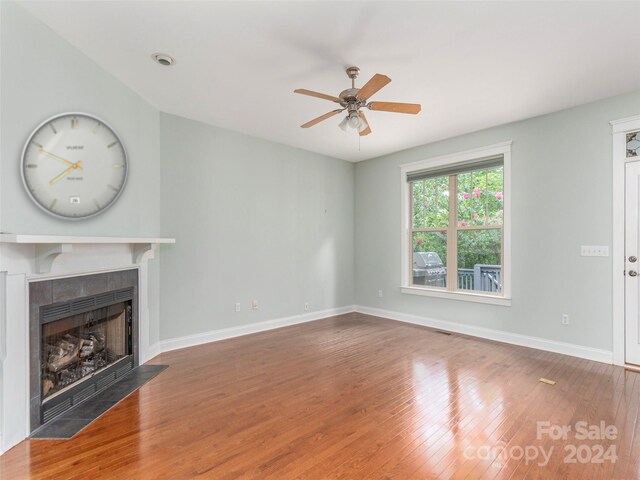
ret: 7:49
